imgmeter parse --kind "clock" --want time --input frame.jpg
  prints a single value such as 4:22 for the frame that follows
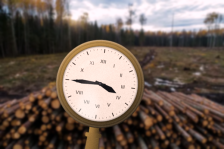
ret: 3:45
